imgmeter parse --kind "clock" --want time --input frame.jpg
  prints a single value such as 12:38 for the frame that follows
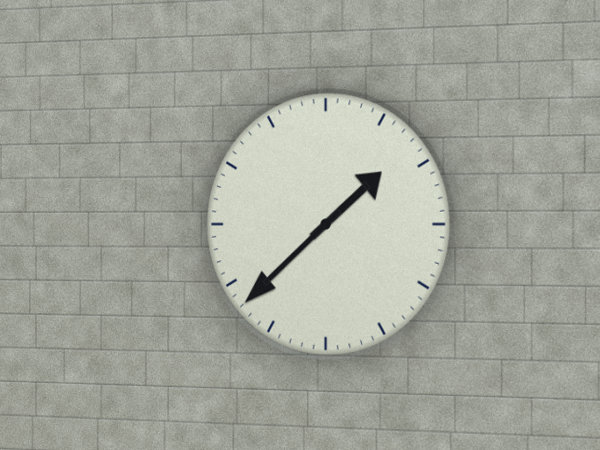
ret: 1:38
